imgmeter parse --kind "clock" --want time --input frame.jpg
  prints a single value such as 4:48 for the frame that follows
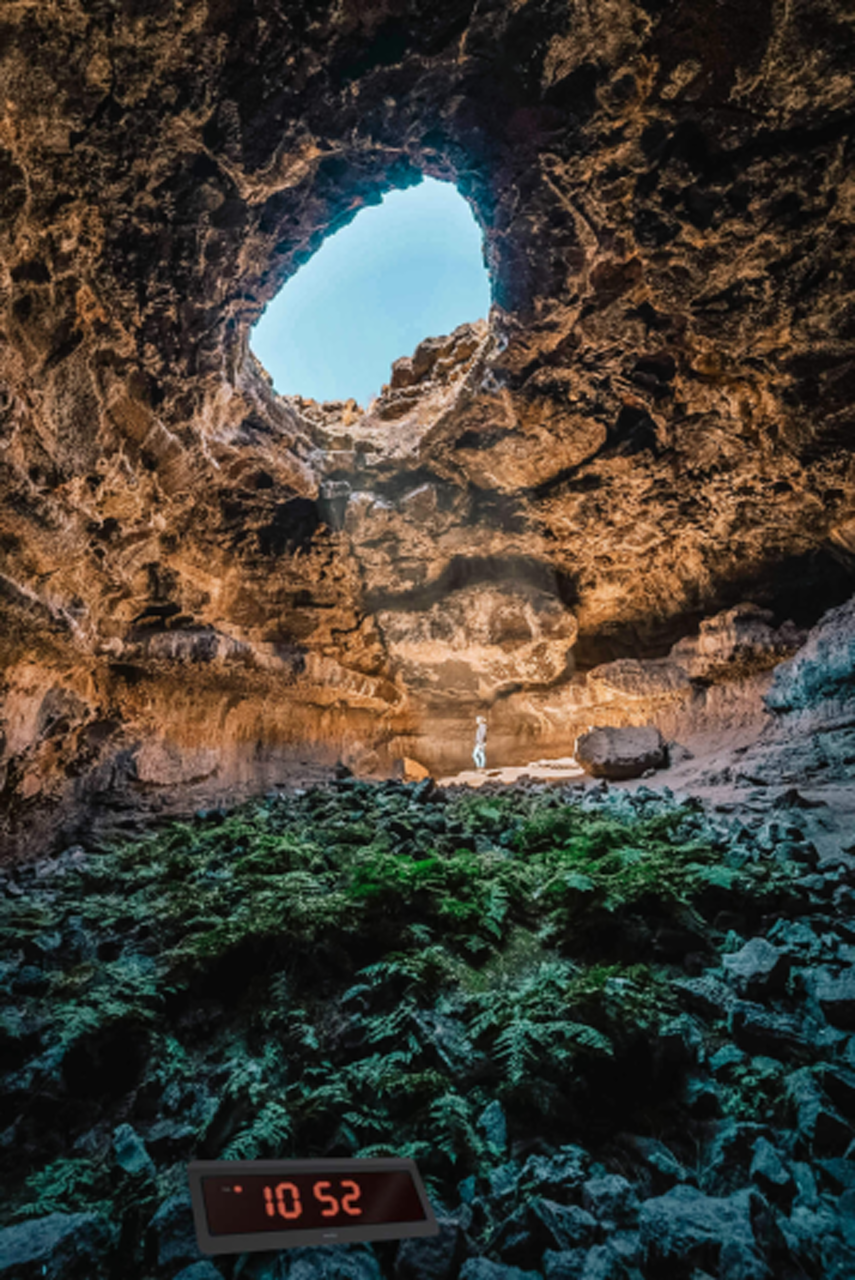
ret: 10:52
